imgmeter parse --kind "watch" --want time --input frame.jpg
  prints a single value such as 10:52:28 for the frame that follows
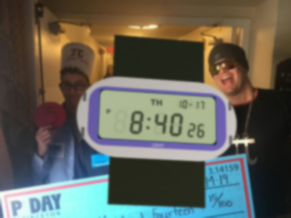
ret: 8:40:26
